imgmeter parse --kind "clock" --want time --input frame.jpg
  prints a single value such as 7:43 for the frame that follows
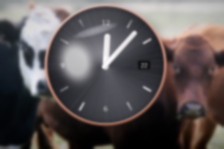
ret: 12:07
